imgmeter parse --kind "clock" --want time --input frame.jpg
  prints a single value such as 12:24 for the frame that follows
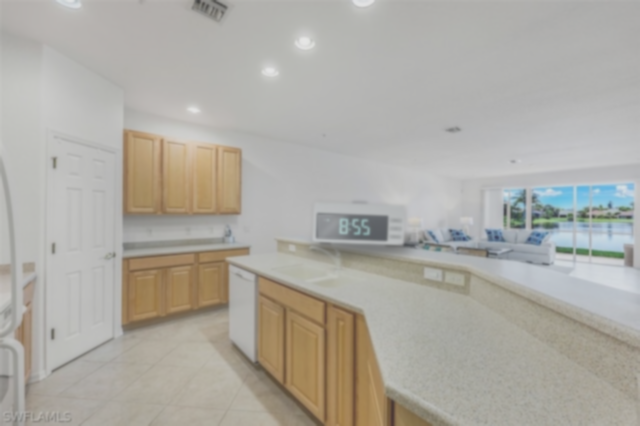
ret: 8:55
